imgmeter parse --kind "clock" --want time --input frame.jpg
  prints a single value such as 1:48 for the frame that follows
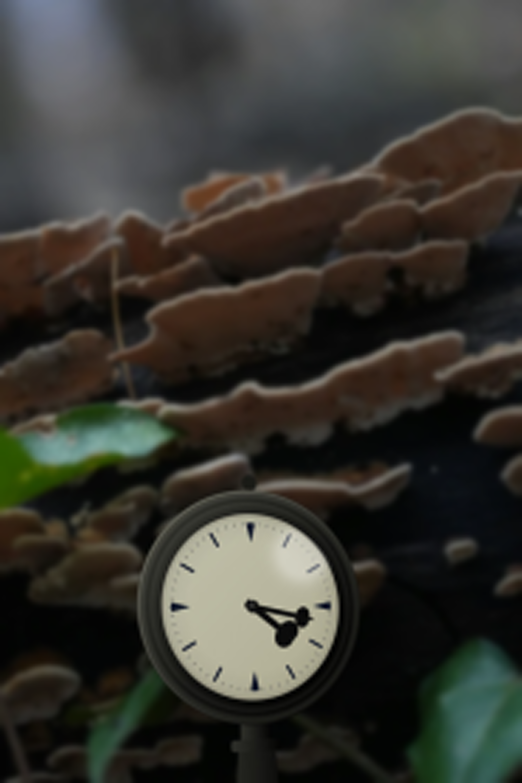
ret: 4:17
